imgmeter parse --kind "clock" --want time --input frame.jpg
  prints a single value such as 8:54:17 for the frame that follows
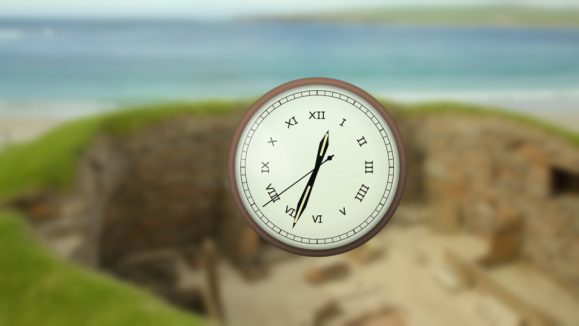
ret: 12:33:39
